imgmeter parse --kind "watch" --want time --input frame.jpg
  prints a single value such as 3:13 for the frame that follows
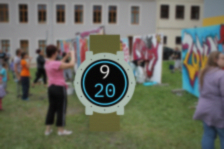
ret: 9:20
